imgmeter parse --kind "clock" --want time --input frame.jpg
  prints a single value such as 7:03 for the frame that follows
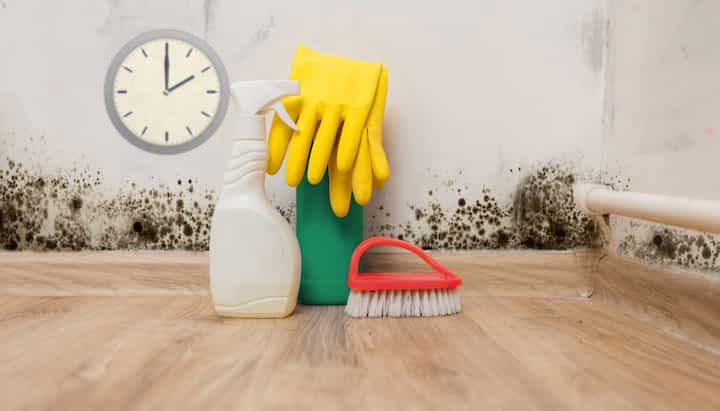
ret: 2:00
